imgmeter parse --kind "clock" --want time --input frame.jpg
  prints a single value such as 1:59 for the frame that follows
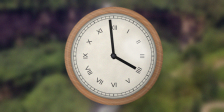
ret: 3:59
